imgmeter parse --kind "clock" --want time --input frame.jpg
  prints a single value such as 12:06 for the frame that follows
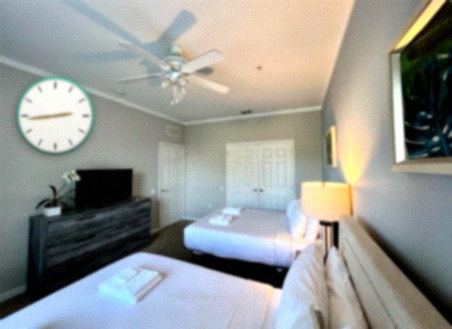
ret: 2:44
